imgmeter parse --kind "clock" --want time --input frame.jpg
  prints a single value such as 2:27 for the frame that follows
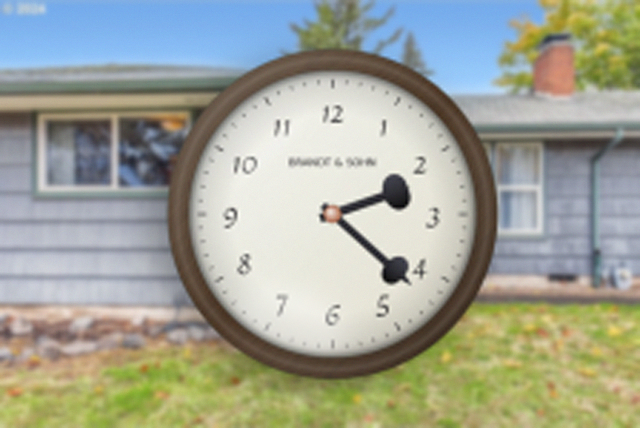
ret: 2:22
